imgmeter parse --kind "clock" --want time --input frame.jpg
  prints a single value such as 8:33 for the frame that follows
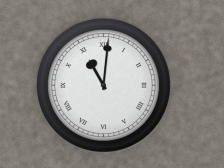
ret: 11:01
